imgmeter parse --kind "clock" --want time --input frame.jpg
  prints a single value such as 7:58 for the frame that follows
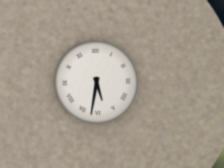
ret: 5:32
